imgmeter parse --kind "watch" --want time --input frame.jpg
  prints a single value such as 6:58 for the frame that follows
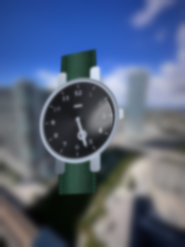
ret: 5:27
